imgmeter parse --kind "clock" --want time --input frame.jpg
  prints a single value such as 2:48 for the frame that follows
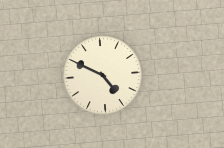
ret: 4:50
